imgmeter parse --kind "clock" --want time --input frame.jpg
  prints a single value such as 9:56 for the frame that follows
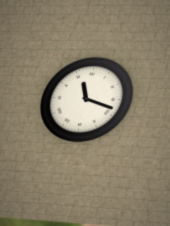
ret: 11:18
